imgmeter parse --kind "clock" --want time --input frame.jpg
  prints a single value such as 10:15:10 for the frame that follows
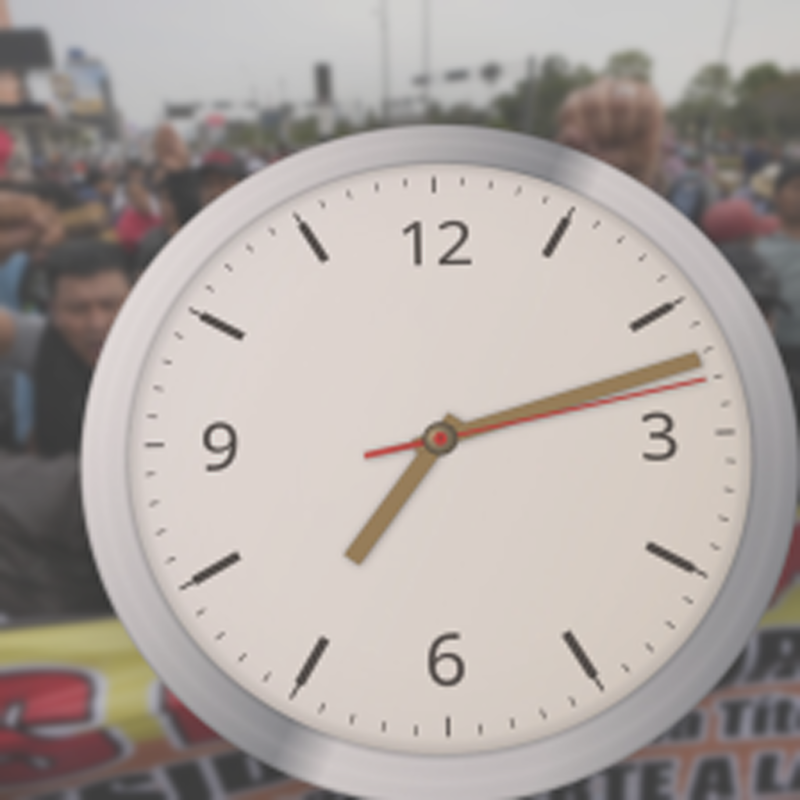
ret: 7:12:13
